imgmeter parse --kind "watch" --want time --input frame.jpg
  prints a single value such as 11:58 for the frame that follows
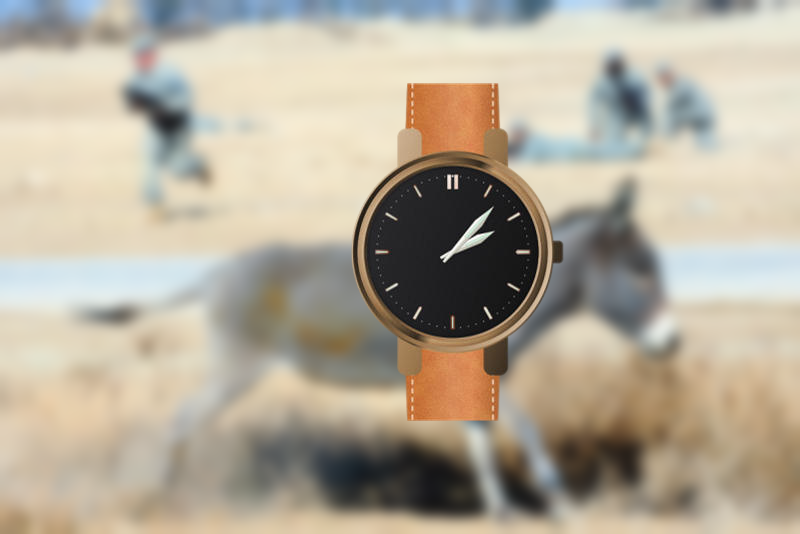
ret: 2:07
